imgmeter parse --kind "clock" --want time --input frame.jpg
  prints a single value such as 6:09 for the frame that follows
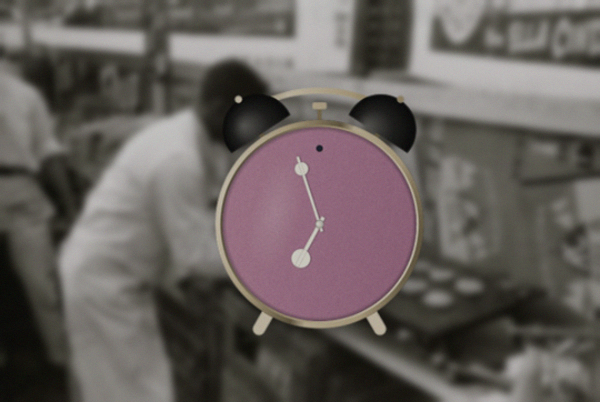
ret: 6:57
